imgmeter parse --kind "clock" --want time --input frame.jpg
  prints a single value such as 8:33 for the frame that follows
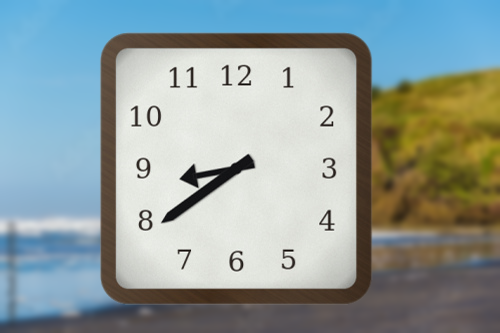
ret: 8:39
